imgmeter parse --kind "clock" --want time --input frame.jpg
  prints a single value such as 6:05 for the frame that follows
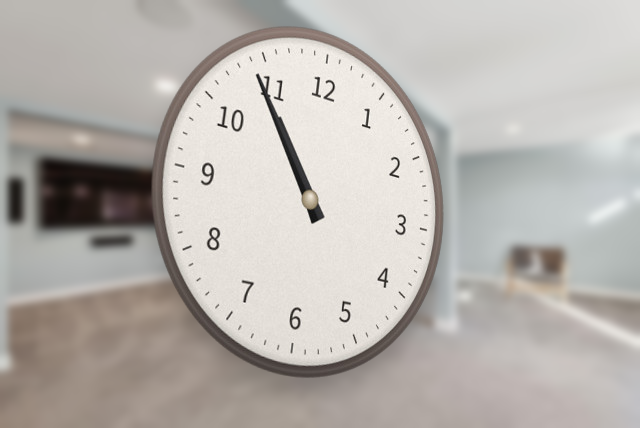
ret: 10:54
